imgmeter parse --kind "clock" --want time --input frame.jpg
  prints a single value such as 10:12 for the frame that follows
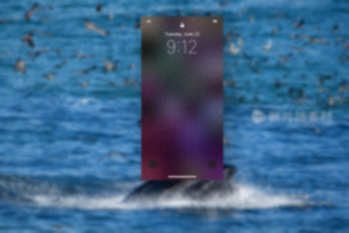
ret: 9:12
